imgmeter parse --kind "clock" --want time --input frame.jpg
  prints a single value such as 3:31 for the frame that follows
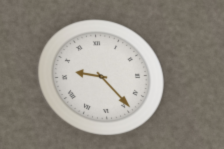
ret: 9:24
